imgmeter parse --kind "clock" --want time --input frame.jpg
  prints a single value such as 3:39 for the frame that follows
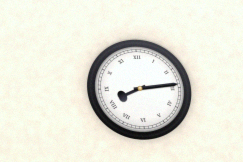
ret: 8:14
